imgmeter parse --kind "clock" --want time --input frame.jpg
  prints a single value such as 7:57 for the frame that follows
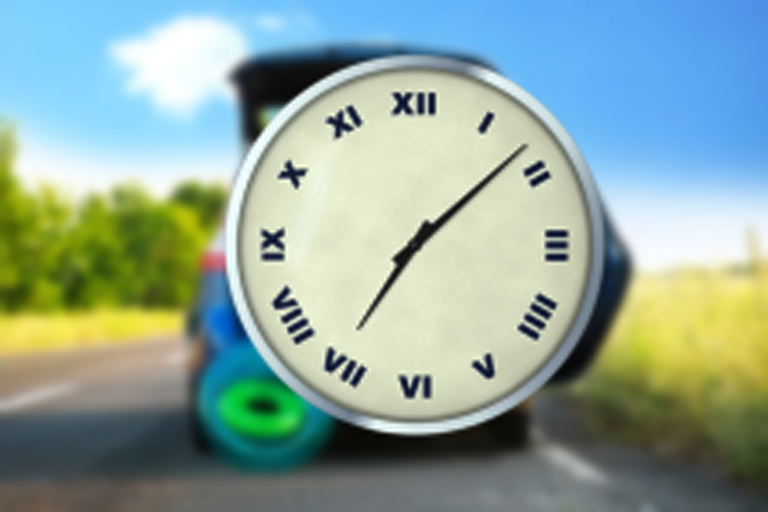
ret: 7:08
